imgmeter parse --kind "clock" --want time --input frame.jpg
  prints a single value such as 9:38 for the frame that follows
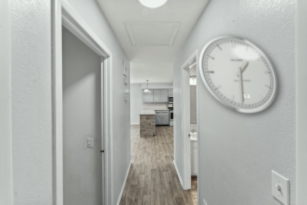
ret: 1:32
